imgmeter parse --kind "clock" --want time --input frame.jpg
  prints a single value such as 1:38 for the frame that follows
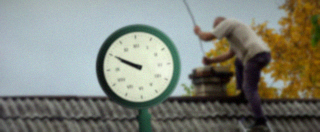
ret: 9:50
